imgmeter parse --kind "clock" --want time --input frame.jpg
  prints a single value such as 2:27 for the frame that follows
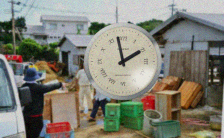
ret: 1:58
